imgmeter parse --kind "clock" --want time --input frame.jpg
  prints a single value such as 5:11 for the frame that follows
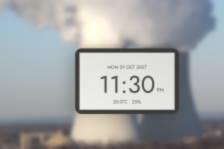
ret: 11:30
